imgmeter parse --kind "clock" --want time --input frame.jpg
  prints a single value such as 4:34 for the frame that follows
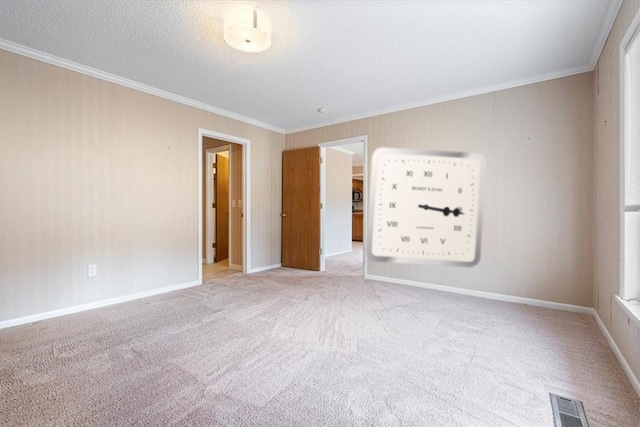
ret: 3:16
